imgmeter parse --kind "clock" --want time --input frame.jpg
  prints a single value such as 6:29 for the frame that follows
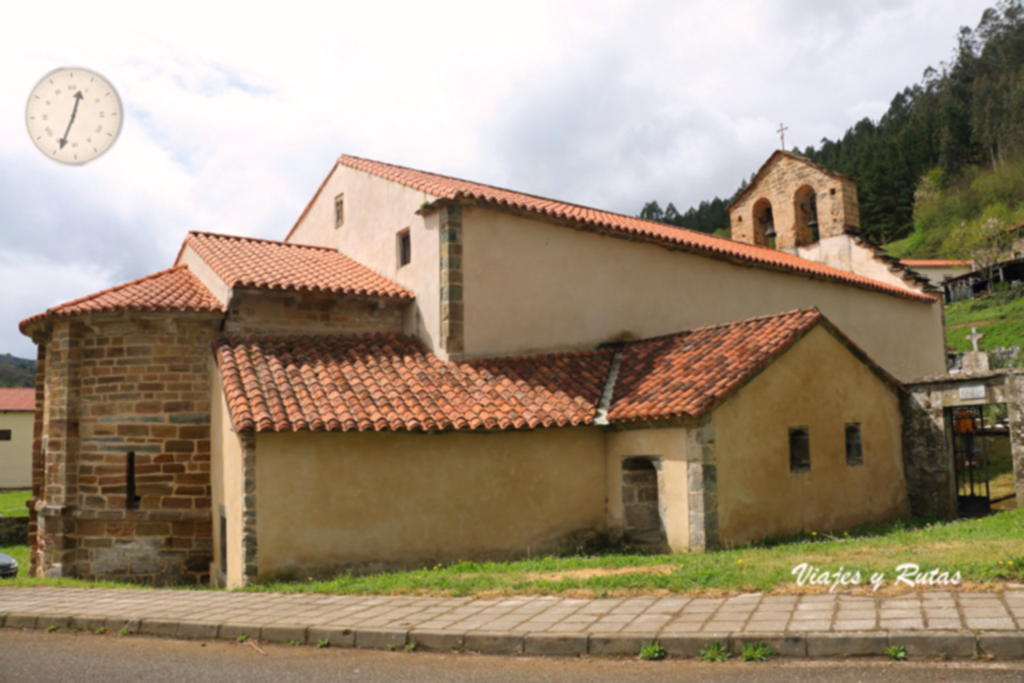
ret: 12:34
